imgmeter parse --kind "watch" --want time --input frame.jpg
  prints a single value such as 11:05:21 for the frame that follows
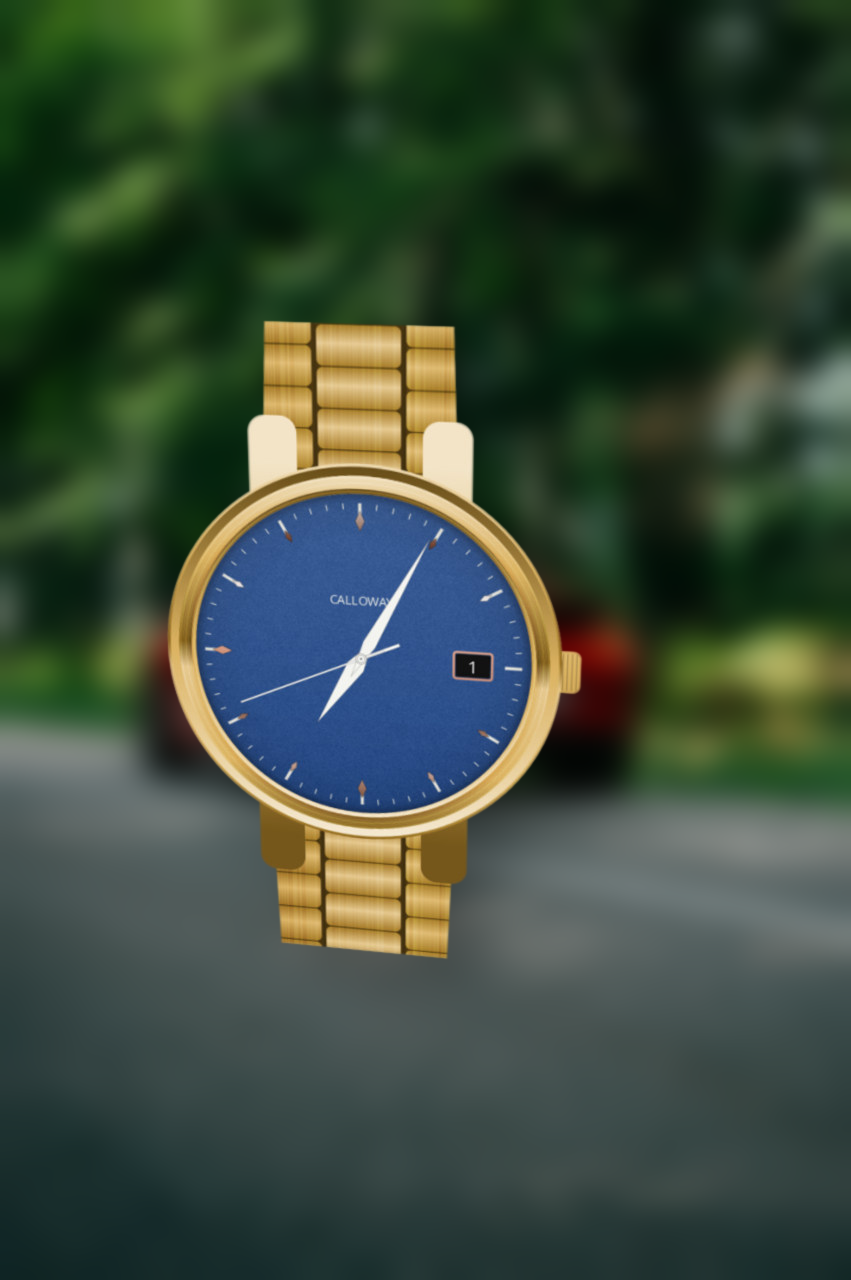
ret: 7:04:41
